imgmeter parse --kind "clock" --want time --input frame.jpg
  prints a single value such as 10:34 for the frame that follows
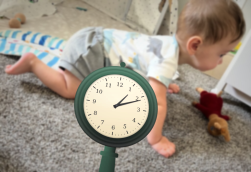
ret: 1:11
